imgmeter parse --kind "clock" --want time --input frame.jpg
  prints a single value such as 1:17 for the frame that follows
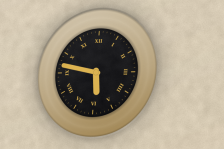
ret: 5:47
